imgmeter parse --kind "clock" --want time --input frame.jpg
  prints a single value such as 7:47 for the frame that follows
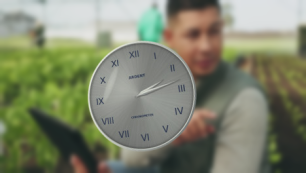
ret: 2:13
